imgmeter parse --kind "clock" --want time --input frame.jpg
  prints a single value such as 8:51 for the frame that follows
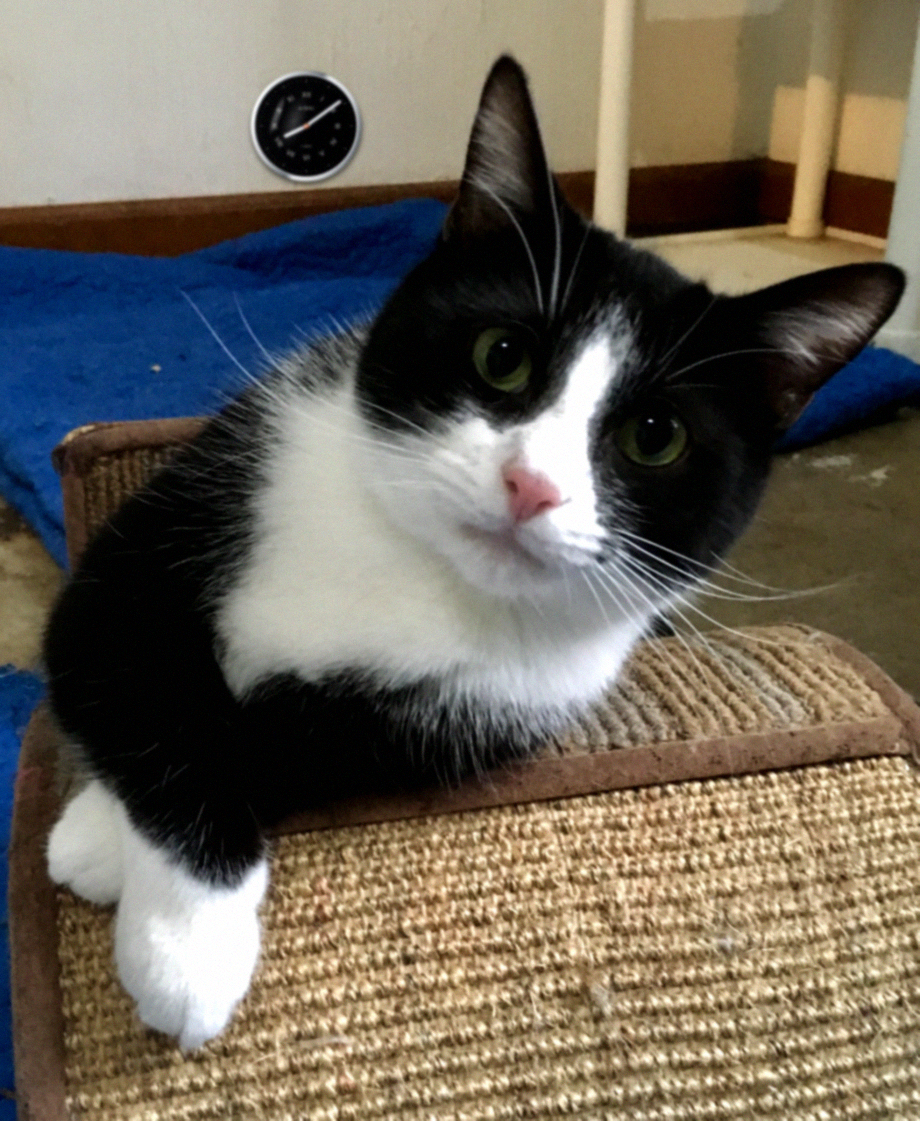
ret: 8:09
